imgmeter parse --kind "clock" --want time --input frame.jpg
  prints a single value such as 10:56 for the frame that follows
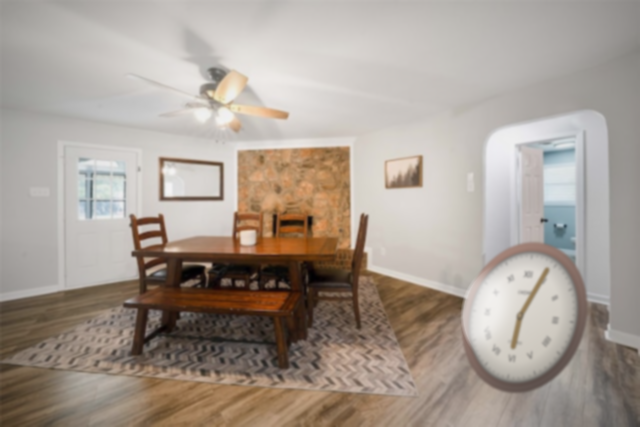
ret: 6:04
